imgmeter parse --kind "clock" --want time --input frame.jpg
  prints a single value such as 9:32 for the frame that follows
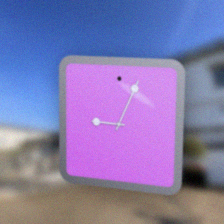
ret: 9:04
